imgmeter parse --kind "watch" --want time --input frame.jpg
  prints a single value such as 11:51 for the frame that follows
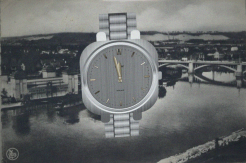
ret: 11:58
